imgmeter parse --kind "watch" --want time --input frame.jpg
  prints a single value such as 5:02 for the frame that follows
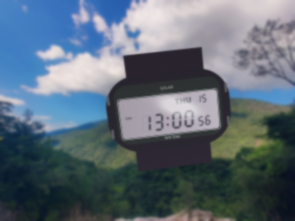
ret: 13:00
